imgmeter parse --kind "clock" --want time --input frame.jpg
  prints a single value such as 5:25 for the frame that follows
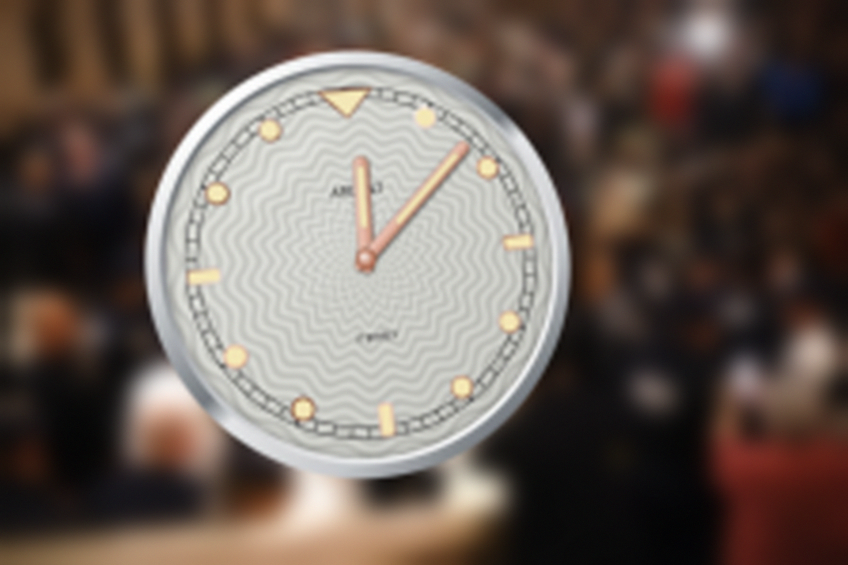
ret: 12:08
